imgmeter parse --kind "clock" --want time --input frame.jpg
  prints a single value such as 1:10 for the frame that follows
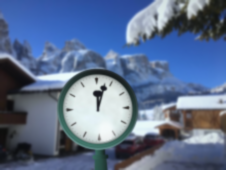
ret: 12:03
